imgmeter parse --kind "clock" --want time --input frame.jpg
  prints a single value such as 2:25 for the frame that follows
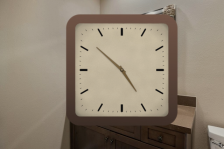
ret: 4:52
